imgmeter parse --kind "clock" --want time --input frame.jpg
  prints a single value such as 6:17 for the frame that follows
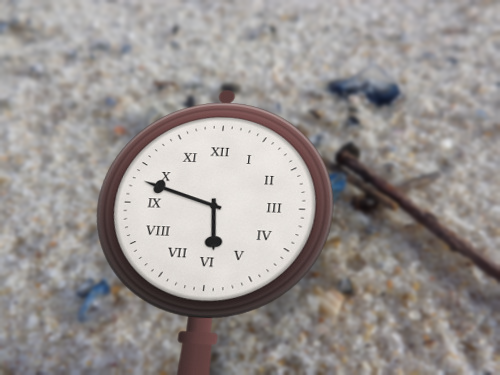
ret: 5:48
